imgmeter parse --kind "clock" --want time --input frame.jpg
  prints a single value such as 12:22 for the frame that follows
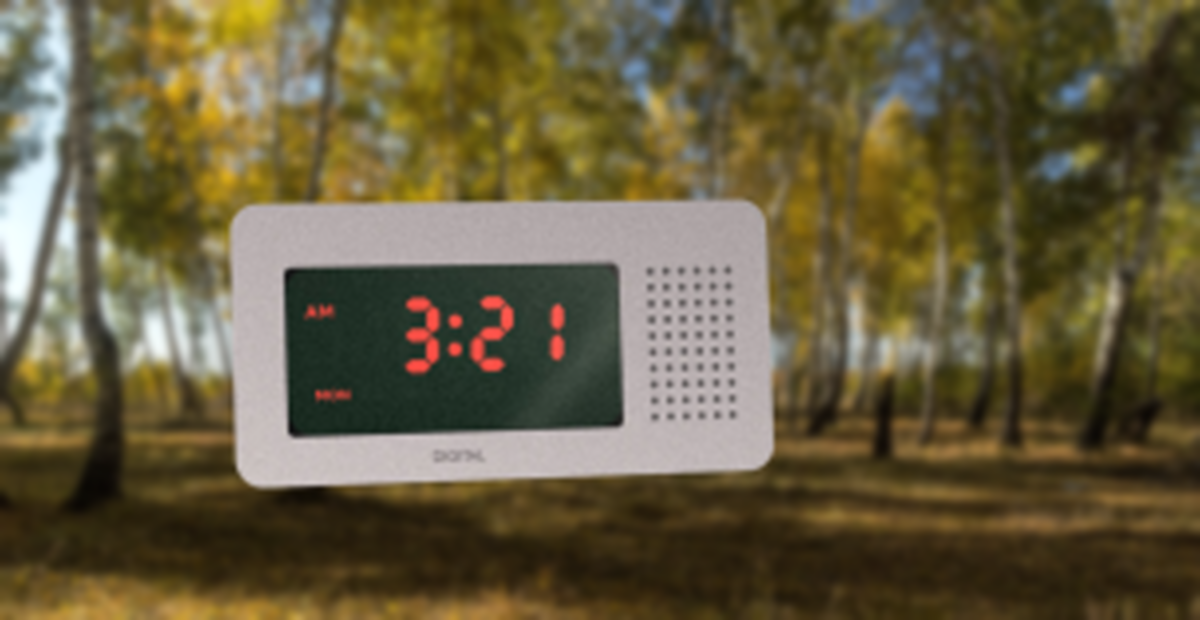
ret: 3:21
